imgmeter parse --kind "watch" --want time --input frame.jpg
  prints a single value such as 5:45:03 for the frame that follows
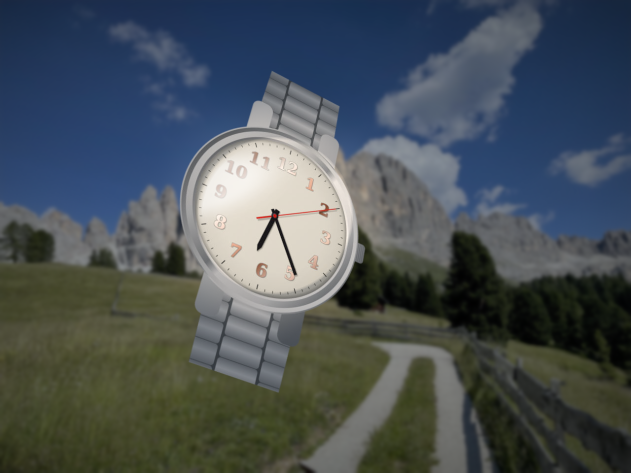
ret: 6:24:10
